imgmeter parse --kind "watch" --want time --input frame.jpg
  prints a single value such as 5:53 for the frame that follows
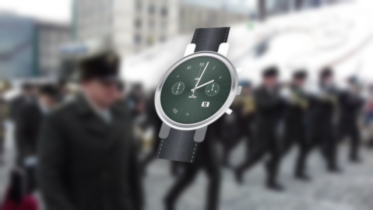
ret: 2:02
